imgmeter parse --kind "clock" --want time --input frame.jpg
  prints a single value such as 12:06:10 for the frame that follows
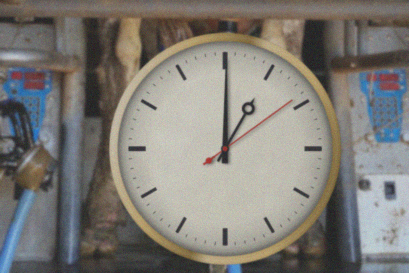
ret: 1:00:09
